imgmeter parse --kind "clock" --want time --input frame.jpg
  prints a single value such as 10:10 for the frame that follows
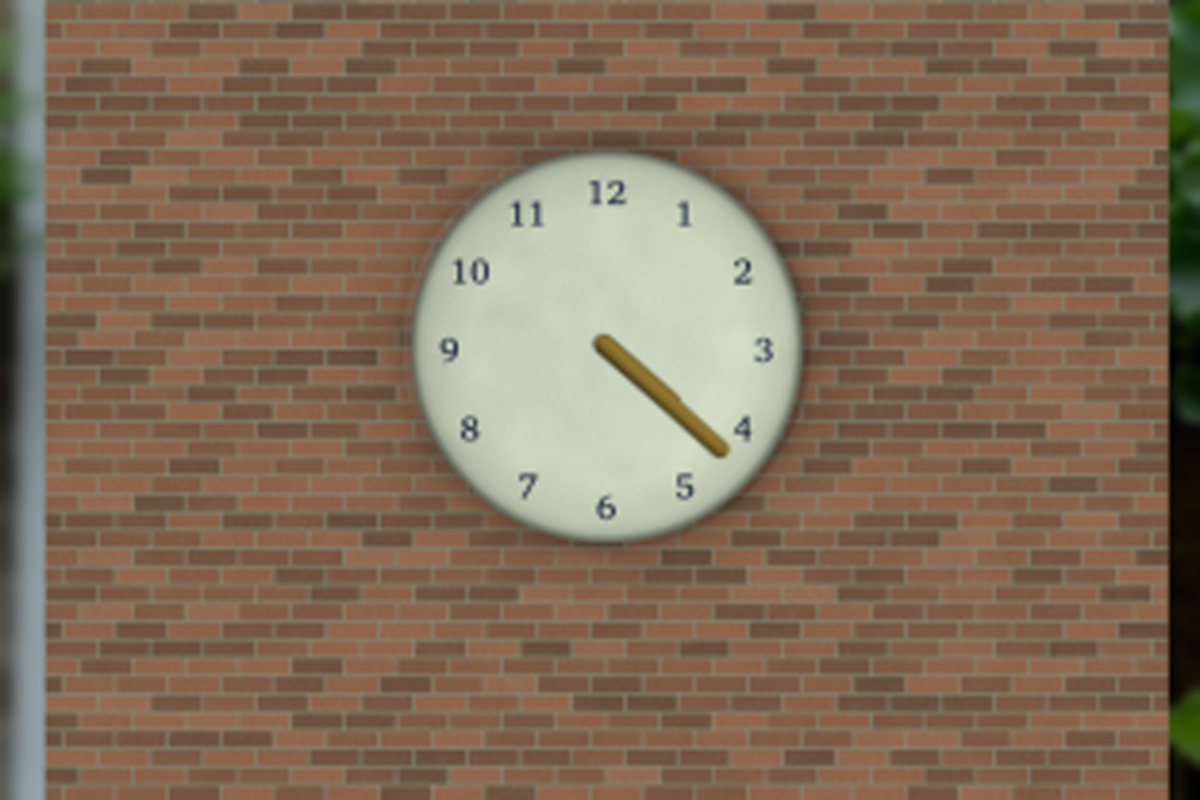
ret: 4:22
